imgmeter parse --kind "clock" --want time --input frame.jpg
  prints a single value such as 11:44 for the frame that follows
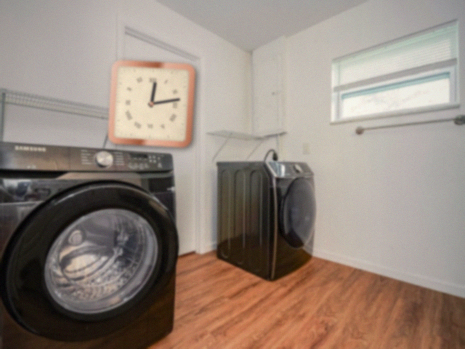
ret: 12:13
